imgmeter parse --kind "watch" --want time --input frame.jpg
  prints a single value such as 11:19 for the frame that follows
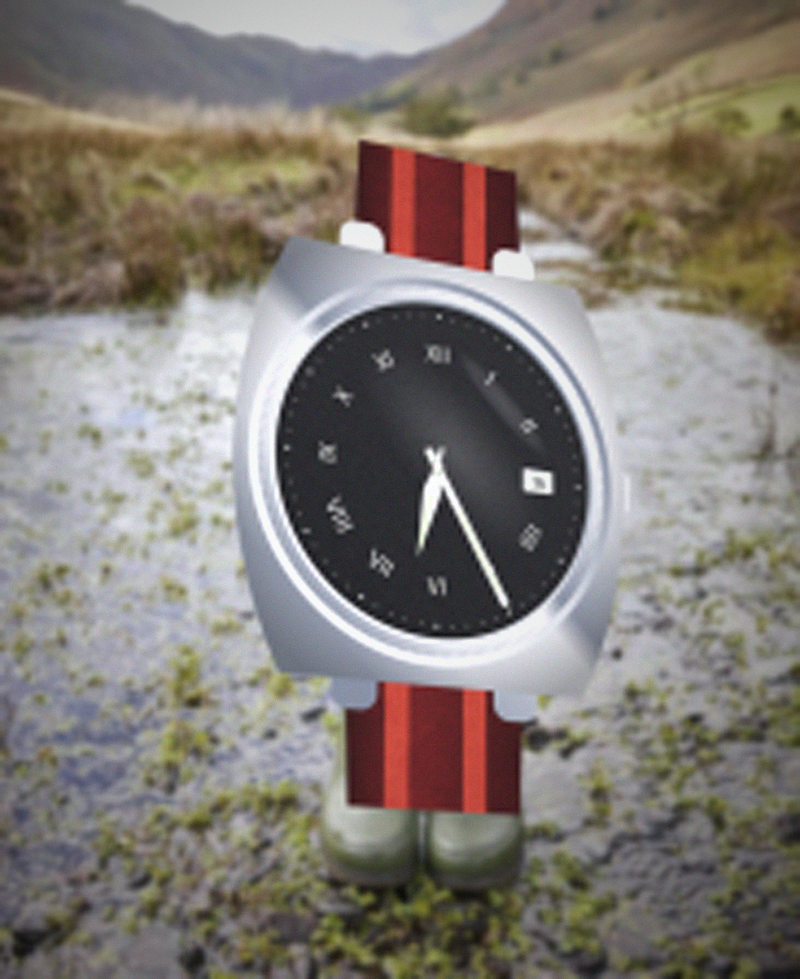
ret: 6:25
